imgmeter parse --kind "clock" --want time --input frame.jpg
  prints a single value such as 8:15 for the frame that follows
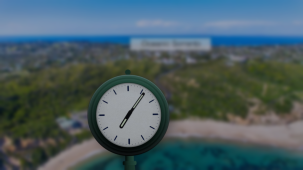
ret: 7:06
